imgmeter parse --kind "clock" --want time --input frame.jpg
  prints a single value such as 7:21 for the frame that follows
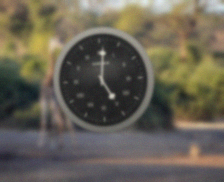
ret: 5:01
